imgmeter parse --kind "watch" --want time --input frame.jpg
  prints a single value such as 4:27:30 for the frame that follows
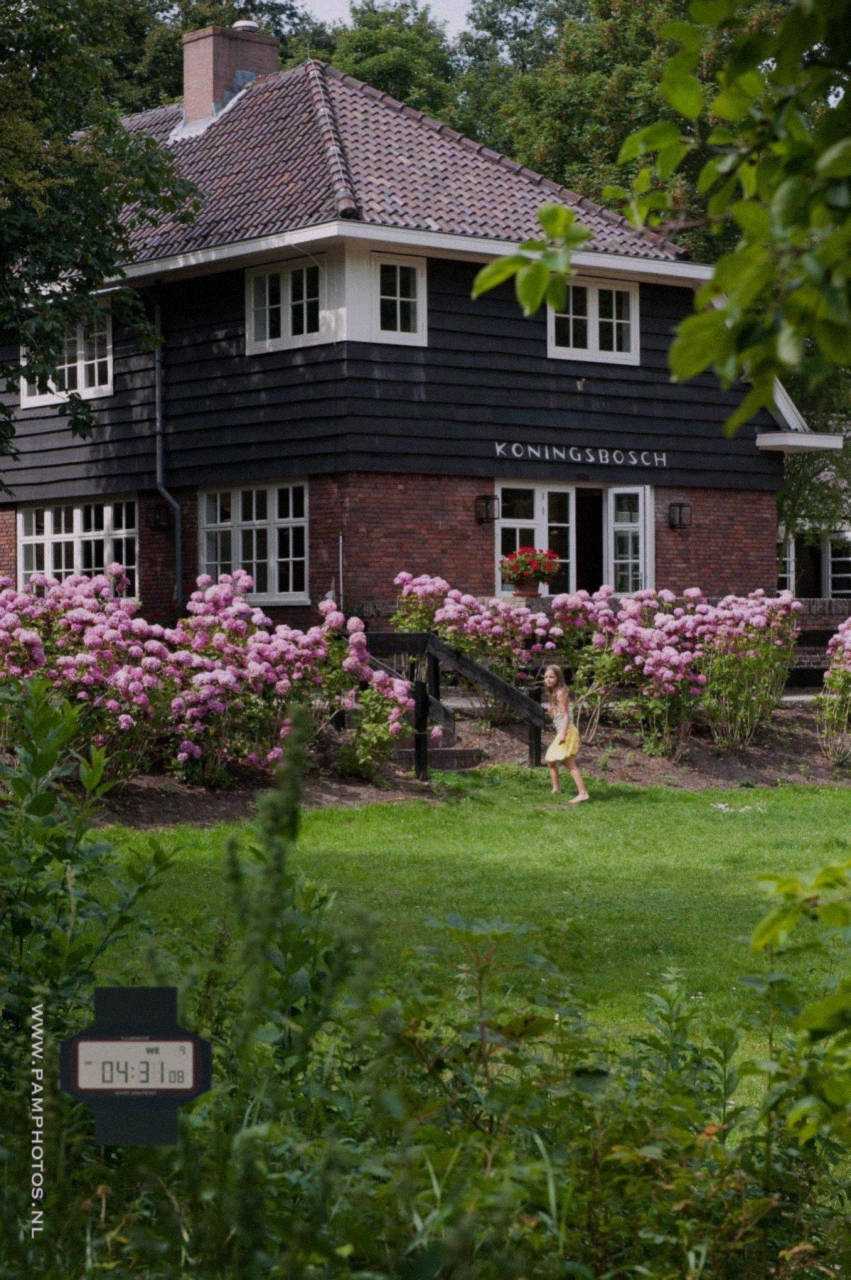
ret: 4:31:08
